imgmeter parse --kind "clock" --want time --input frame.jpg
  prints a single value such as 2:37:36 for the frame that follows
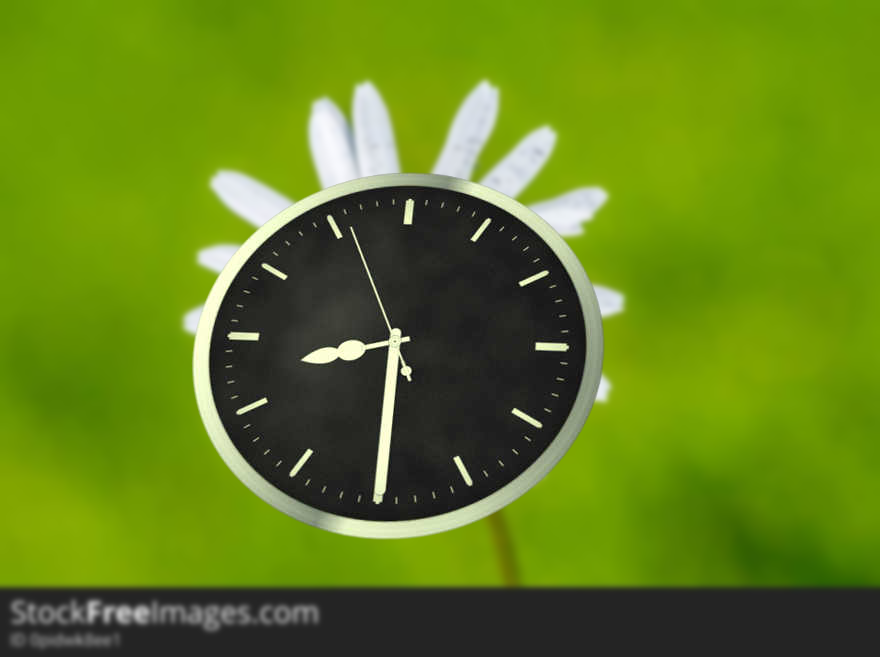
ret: 8:29:56
